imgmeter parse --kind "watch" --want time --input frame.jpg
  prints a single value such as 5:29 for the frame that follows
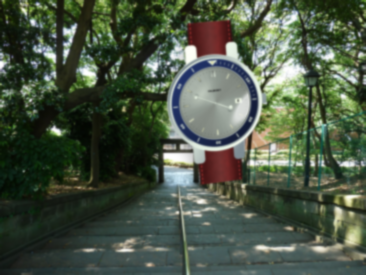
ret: 3:49
